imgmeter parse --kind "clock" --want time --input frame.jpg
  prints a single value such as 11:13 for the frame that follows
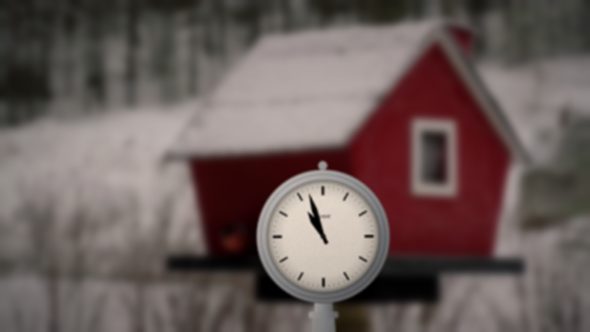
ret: 10:57
